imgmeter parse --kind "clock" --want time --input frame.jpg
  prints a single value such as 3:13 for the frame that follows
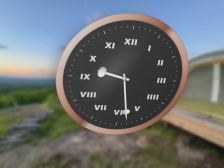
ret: 9:28
